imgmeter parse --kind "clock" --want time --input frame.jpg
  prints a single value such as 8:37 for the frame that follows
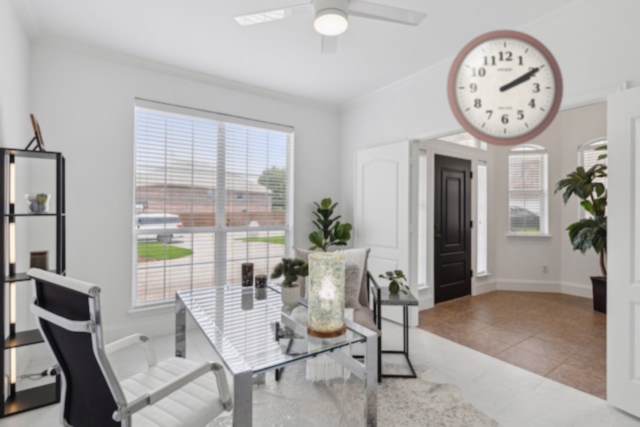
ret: 2:10
